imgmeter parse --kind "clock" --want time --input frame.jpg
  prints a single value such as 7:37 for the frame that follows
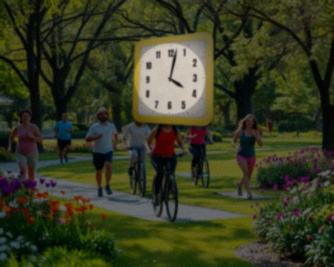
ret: 4:02
